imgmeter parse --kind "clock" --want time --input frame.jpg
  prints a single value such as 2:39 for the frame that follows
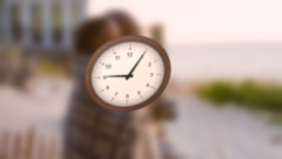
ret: 9:05
